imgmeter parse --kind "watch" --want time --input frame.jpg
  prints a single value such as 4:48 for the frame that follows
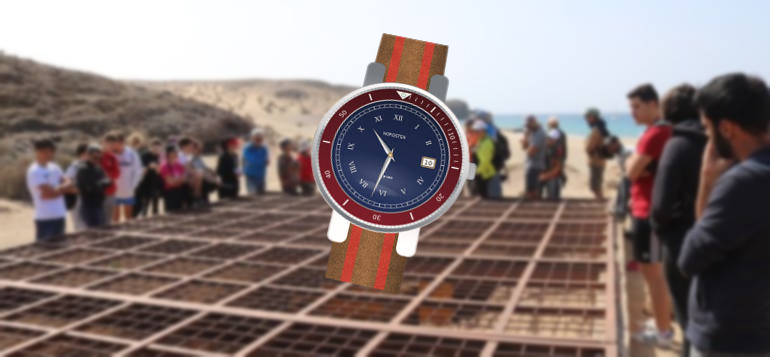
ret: 10:32
